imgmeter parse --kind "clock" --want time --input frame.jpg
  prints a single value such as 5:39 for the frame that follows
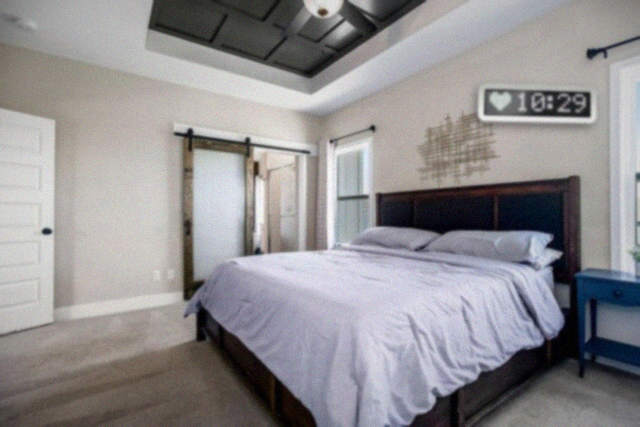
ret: 10:29
